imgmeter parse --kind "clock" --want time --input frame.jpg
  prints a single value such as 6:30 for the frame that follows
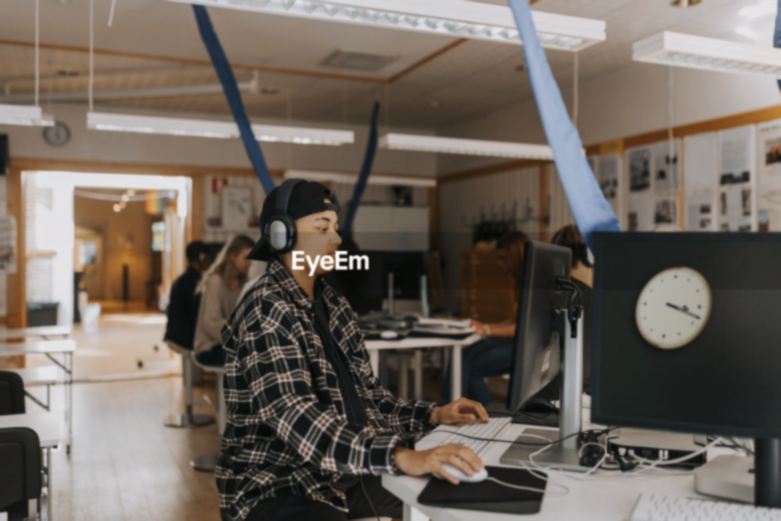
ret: 3:18
